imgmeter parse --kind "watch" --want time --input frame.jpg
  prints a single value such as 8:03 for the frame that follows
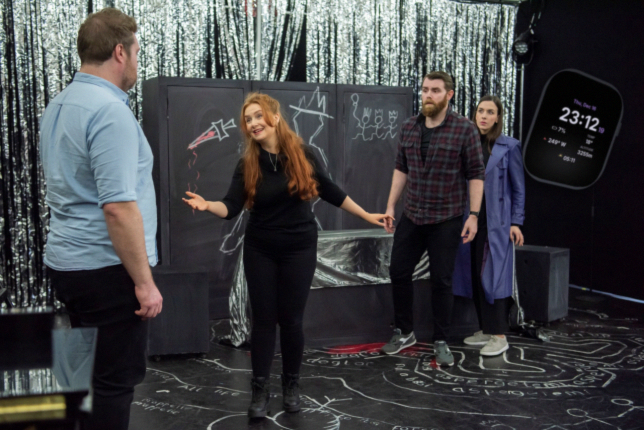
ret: 23:12
